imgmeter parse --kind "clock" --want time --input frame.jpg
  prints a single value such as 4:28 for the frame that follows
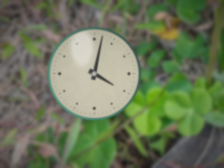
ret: 4:02
